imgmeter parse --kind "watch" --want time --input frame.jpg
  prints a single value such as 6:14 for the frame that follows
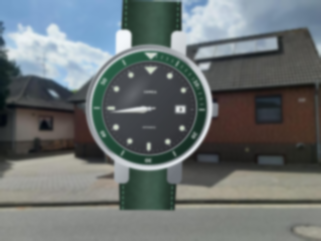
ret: 8:44
